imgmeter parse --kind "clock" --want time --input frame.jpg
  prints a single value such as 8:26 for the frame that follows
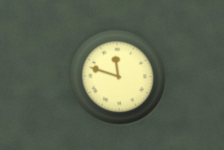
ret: 11:48
